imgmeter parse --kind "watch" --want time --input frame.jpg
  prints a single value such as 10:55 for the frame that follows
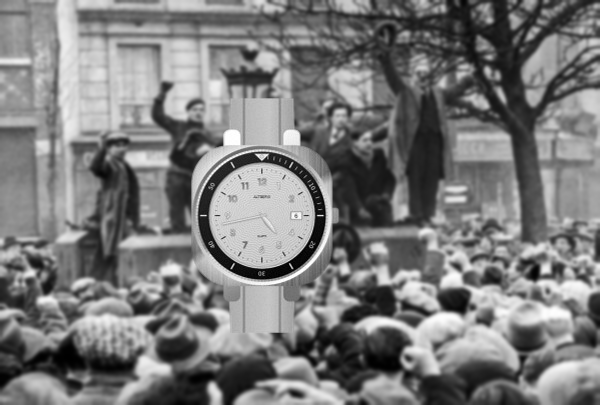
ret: 4:43
